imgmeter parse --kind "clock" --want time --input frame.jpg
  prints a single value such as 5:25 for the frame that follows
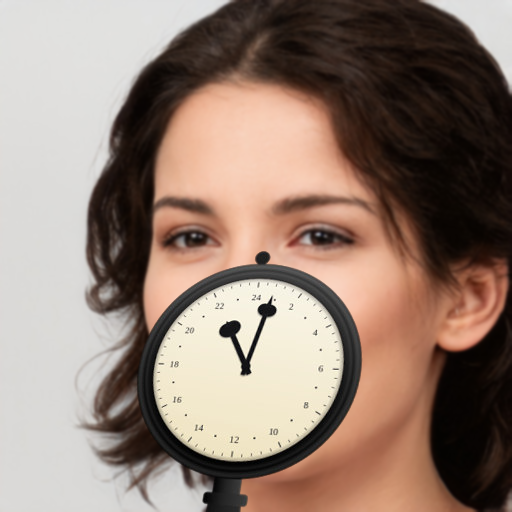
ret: 22:02
